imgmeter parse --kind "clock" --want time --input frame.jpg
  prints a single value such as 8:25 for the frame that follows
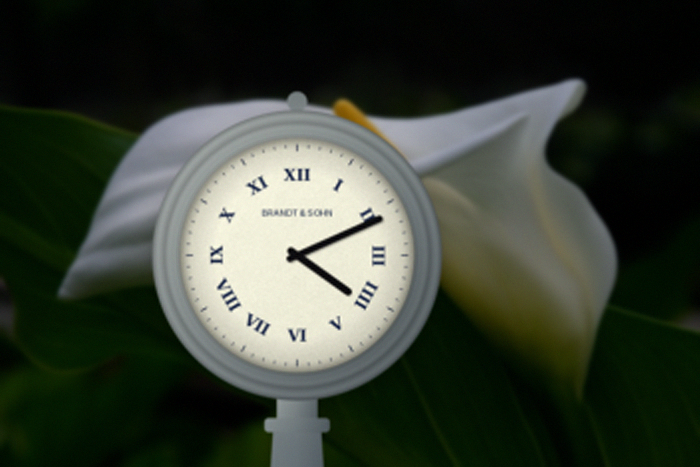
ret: 4:11
